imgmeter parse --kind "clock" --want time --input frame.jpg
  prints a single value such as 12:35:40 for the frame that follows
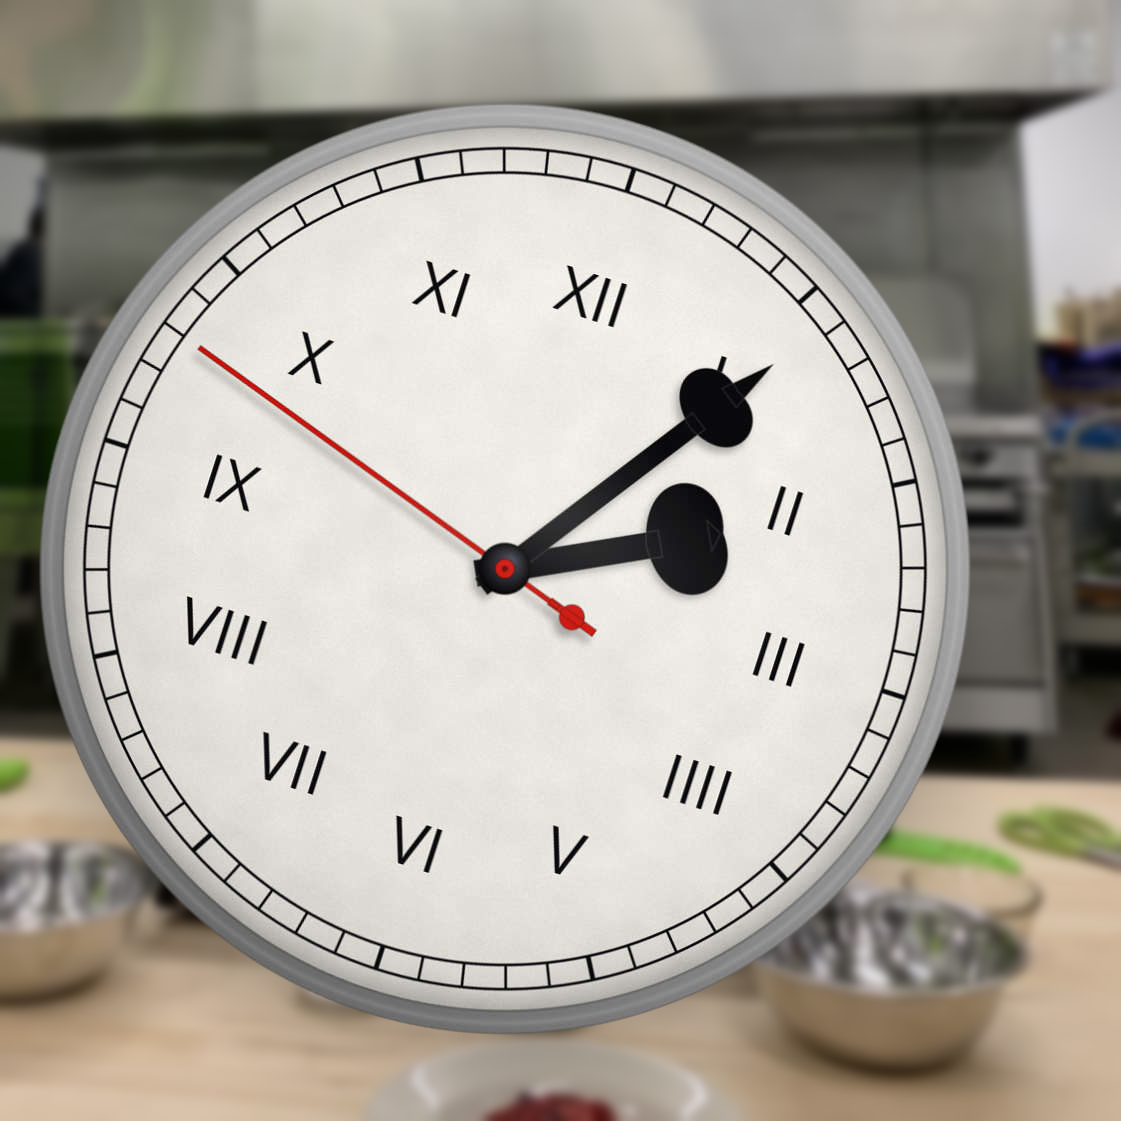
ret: 2:05:48
